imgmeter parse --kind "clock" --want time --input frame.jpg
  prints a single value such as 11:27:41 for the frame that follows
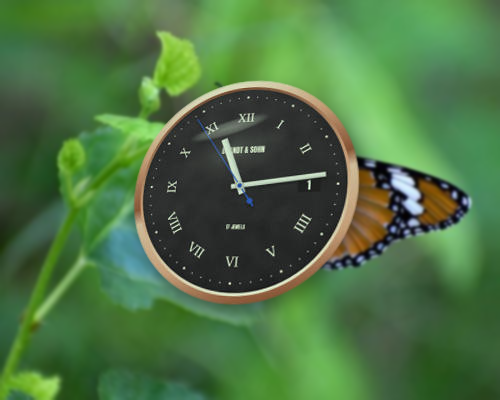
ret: 11:13:54
